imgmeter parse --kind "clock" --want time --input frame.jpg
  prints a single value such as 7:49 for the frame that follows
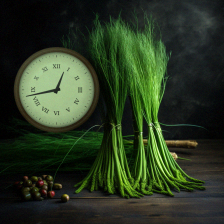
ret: 12:43
